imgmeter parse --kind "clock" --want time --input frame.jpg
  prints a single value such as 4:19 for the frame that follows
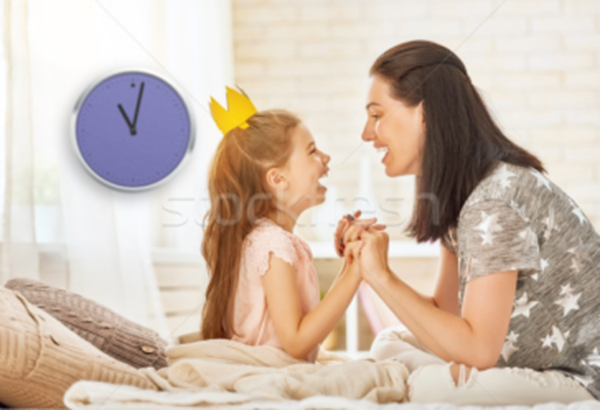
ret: 11:02
